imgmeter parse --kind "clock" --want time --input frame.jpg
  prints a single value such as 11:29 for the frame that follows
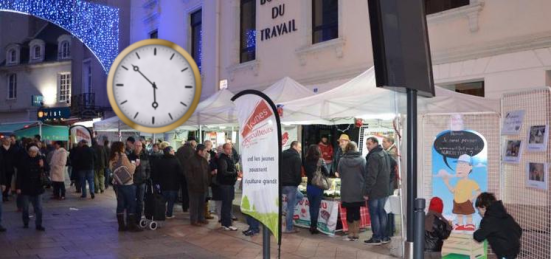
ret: 5:52
